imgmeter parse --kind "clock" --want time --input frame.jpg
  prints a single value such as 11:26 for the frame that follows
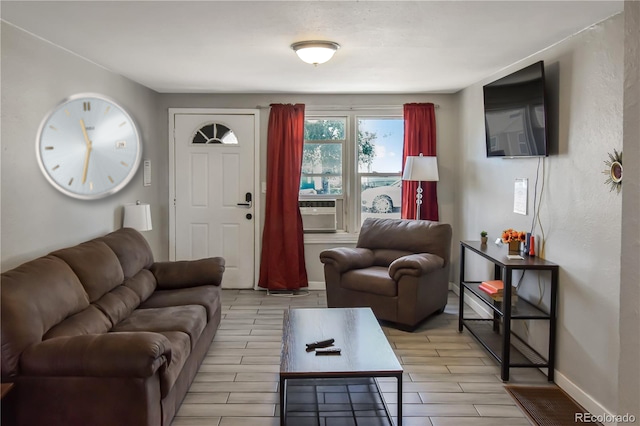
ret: 11:32
